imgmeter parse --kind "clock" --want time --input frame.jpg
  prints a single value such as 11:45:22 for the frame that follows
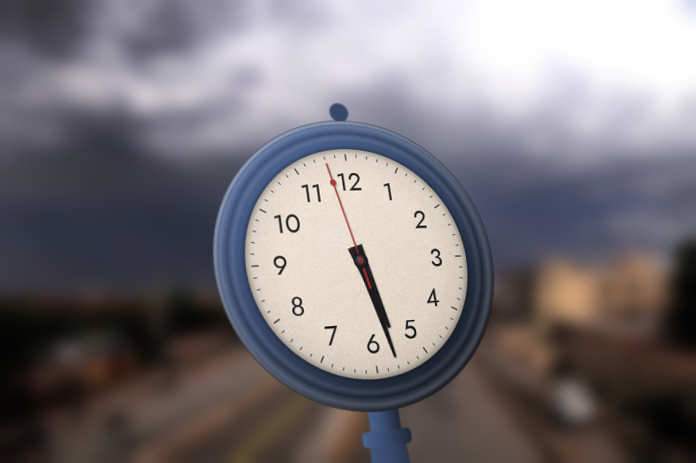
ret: 5:27:58
